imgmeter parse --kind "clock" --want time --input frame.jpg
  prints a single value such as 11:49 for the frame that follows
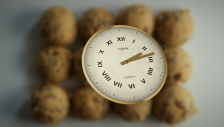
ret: 2:13
